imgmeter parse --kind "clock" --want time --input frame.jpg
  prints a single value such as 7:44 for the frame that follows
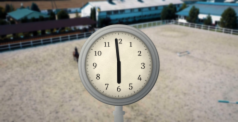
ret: 5:59
